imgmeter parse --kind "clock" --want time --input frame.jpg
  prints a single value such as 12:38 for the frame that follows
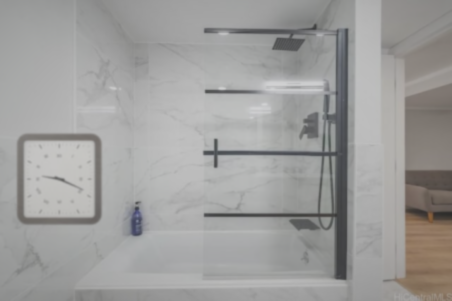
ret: 9:19
